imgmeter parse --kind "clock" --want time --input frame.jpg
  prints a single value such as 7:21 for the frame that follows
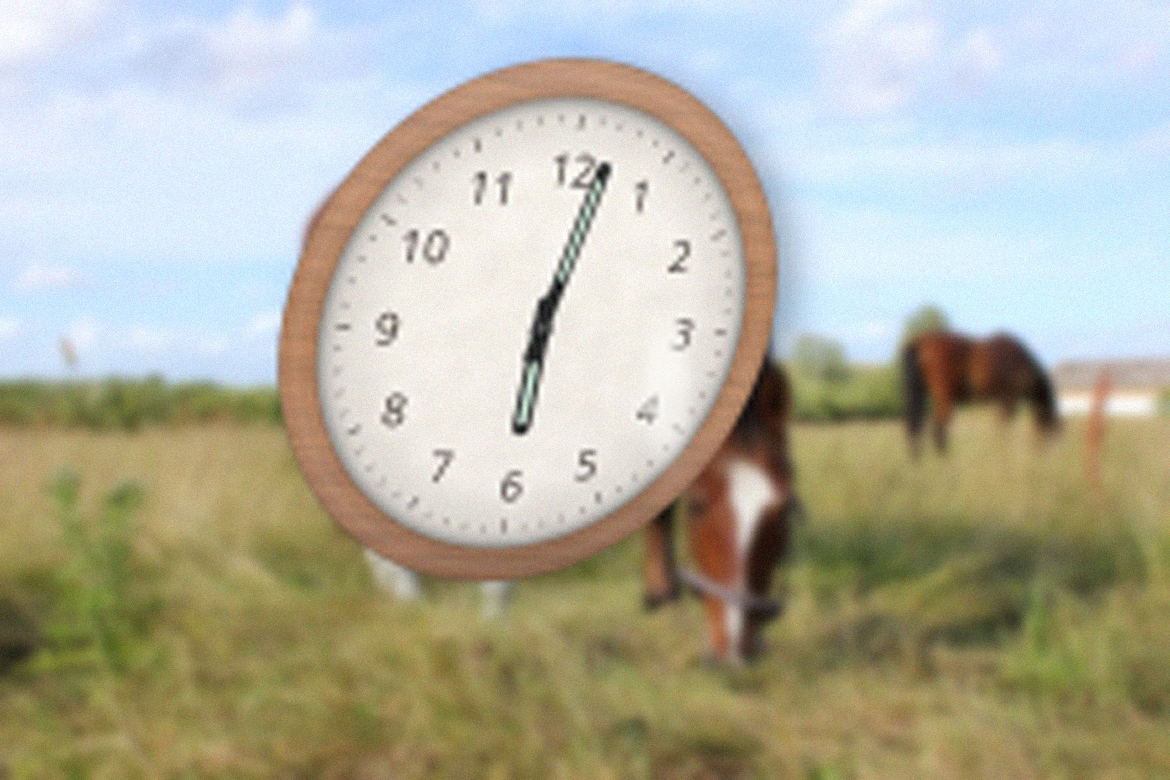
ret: 6:02
